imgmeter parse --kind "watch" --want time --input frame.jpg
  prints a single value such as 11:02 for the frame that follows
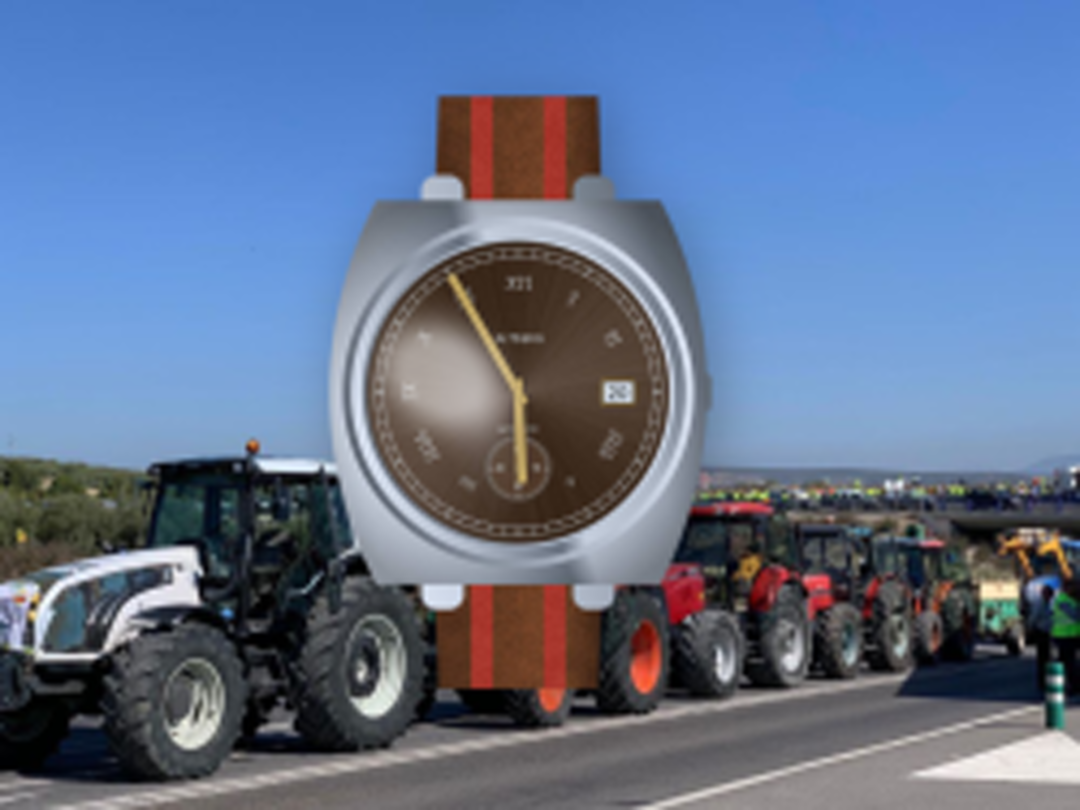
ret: 5:55
